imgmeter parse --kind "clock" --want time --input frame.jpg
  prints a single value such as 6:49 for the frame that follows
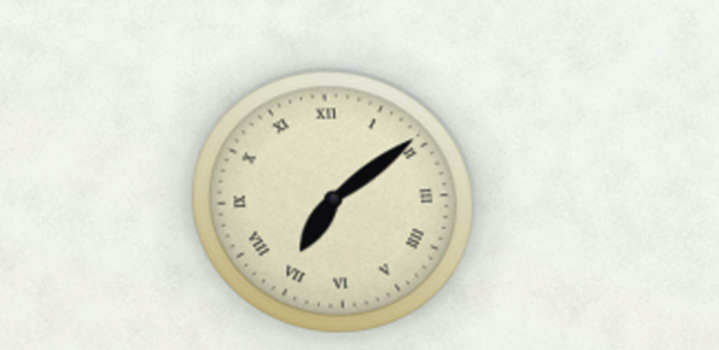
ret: 7:09
